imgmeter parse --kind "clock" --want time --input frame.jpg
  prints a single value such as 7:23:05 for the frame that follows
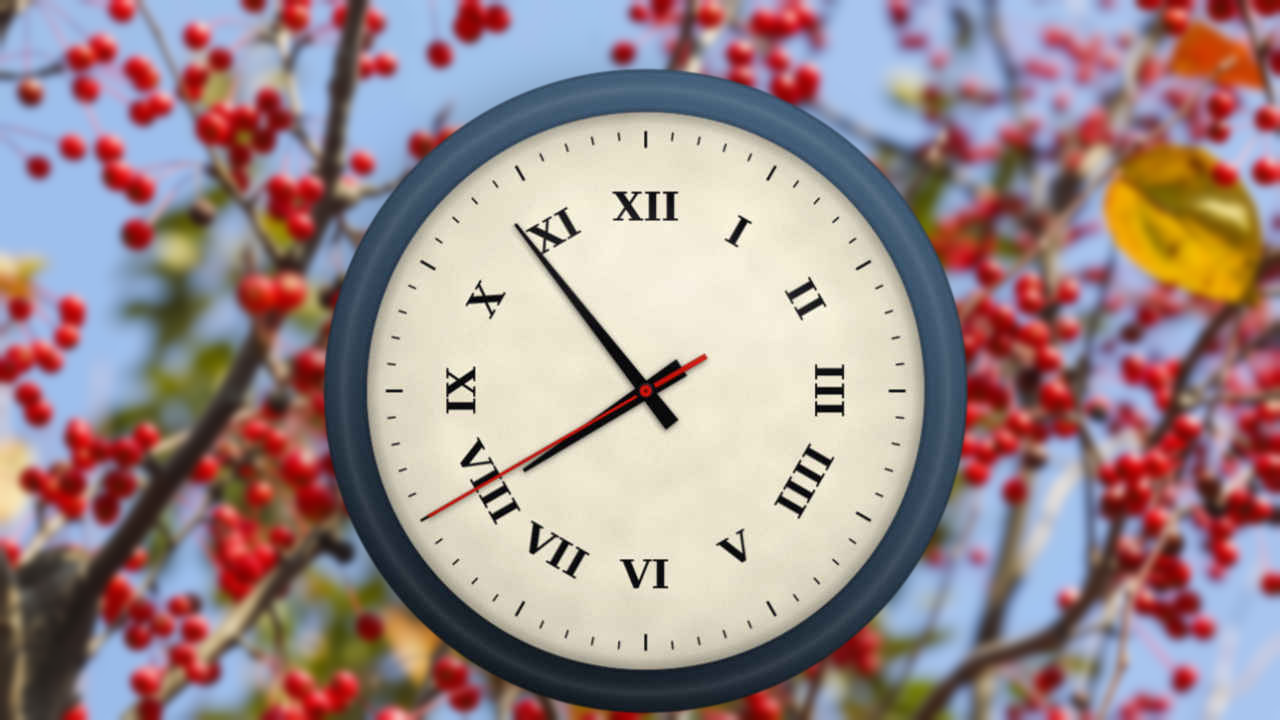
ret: 7:53:40
